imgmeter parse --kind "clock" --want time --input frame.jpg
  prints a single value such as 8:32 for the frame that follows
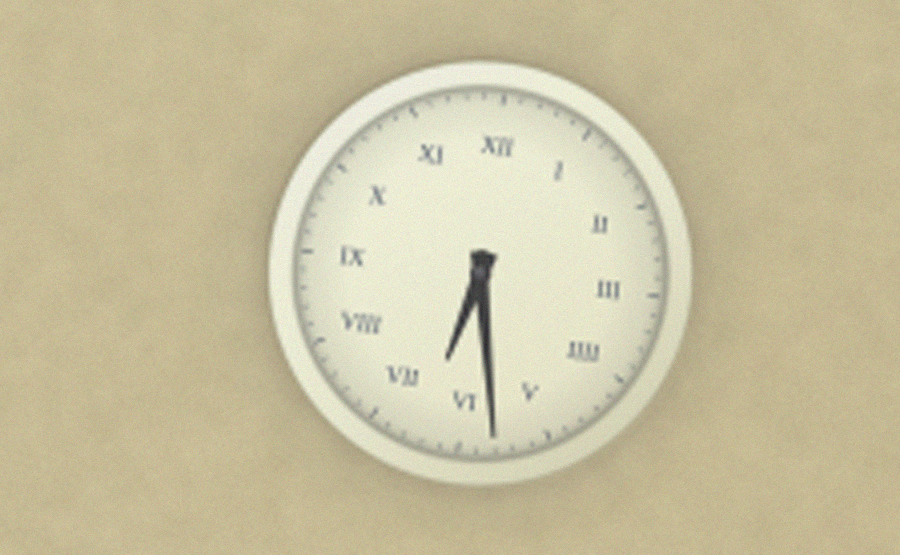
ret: 6:28
